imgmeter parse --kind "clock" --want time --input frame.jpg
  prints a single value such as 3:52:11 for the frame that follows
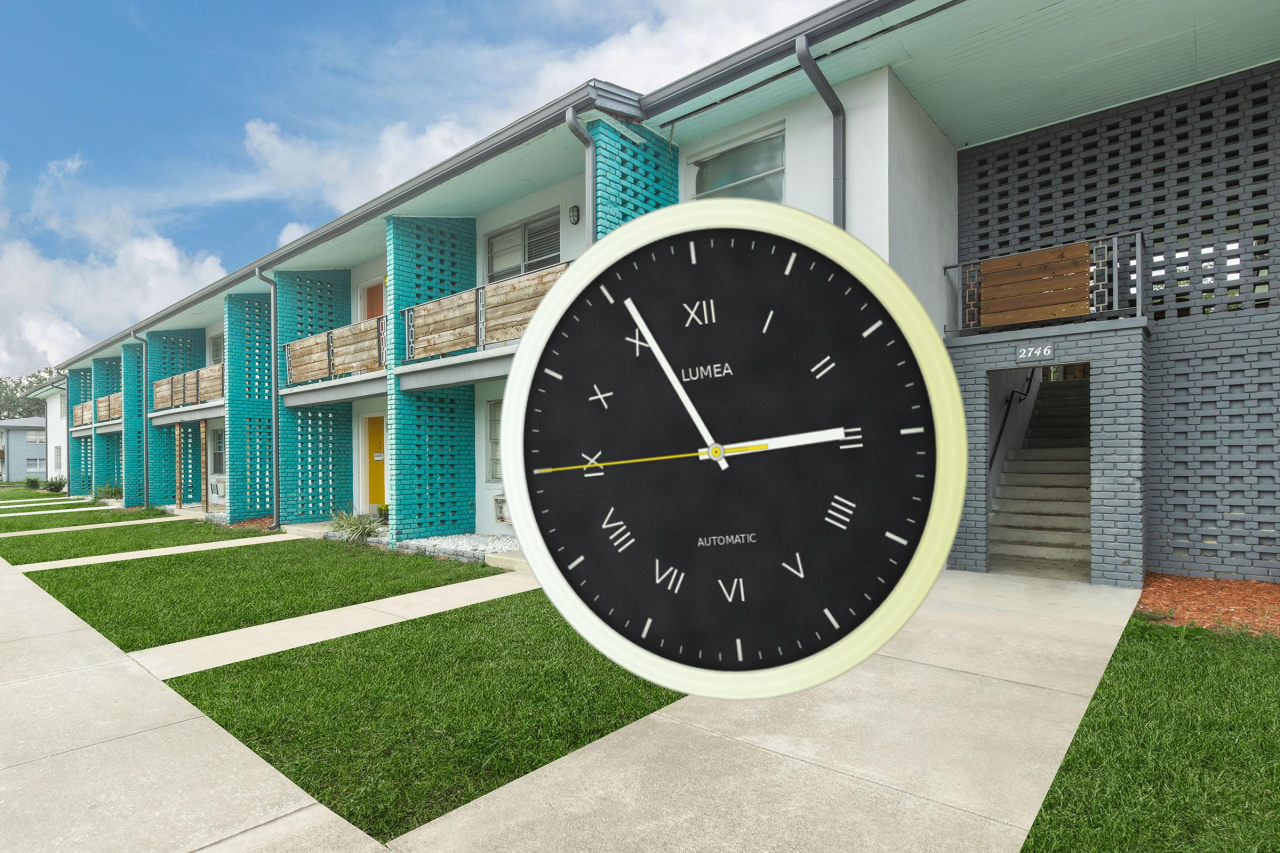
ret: 2:55:45
